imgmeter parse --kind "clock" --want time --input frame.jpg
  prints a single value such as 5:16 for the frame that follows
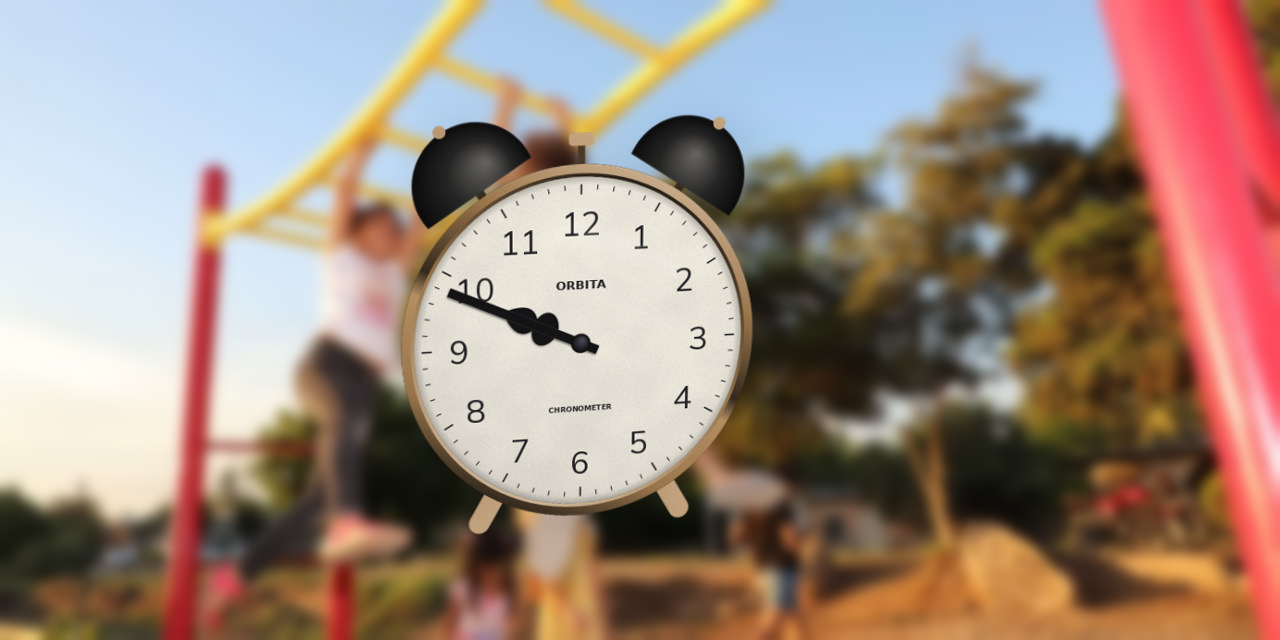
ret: 9:49
